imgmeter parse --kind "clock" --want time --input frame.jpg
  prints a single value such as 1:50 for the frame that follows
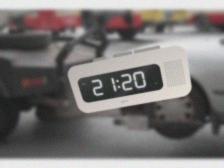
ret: 21:20
